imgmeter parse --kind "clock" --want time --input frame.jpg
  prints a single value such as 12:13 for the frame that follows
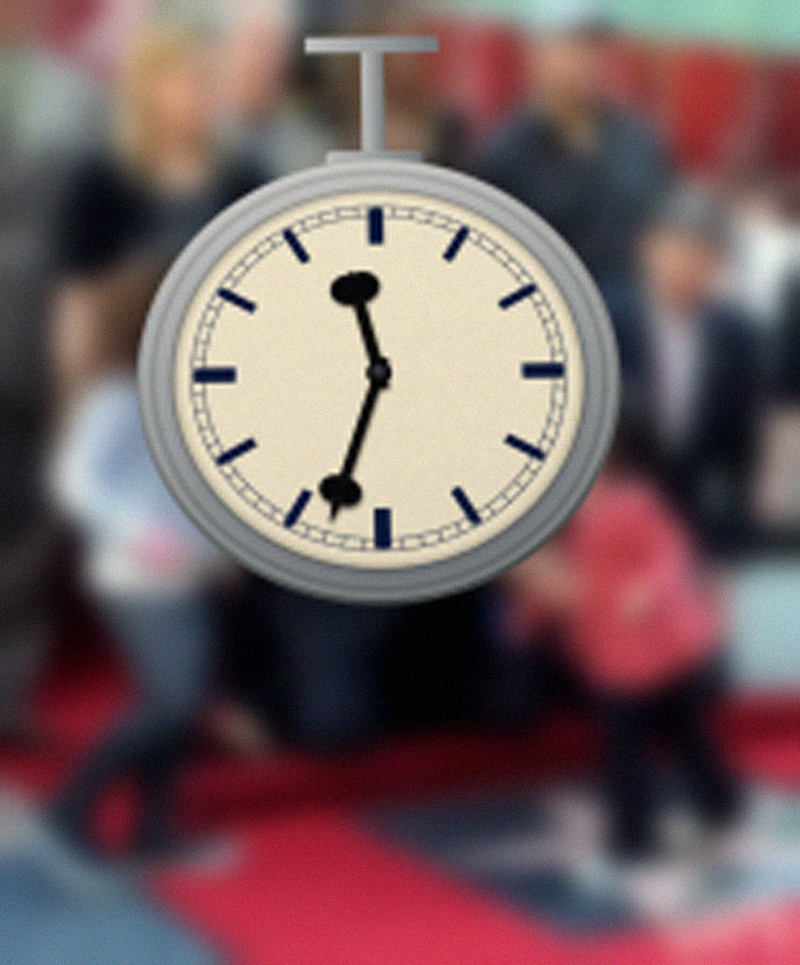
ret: 11:33
